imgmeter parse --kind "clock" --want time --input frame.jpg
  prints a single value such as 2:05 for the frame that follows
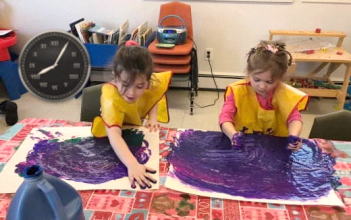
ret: 8:05
